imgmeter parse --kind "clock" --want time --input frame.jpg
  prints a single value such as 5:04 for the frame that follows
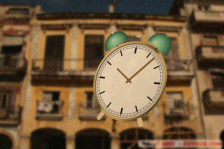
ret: 10:07
